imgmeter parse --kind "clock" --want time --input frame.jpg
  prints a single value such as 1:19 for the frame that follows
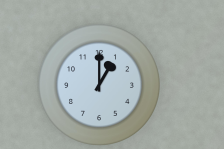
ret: 1:00
